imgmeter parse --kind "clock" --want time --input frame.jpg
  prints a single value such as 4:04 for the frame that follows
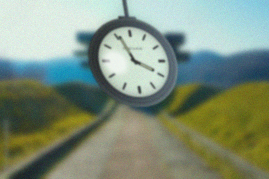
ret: 3:56
